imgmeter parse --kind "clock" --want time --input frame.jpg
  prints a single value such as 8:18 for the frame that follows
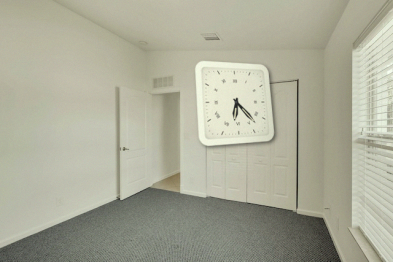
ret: 6:23
